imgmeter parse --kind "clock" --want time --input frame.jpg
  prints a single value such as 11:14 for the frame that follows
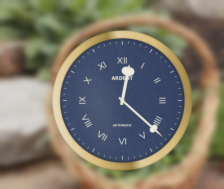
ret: 12:22
